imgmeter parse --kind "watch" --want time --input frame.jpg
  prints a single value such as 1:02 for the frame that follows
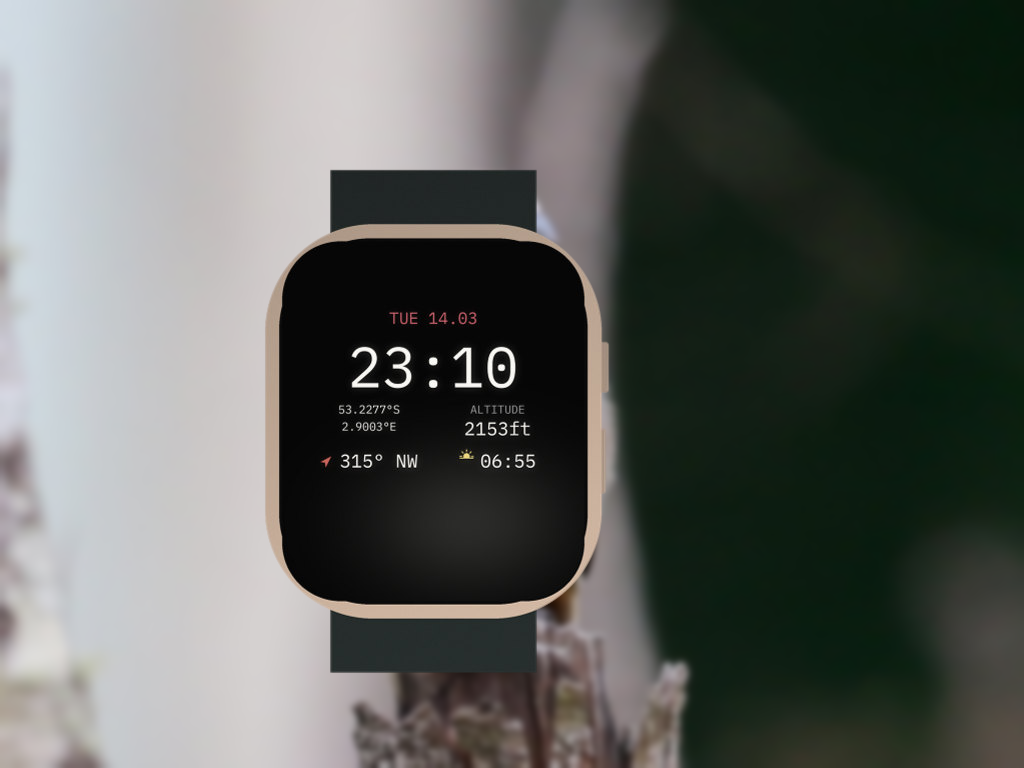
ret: 23:10
